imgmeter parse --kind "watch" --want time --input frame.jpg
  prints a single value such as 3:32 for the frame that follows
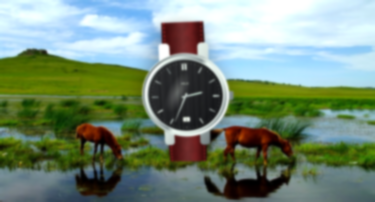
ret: 2:34
